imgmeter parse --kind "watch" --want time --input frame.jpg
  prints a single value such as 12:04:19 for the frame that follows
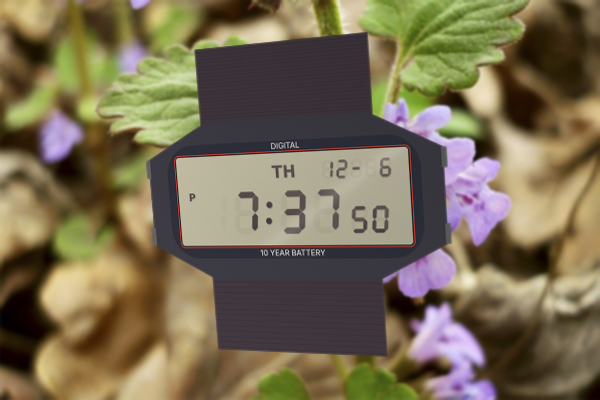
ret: 7:37:50
